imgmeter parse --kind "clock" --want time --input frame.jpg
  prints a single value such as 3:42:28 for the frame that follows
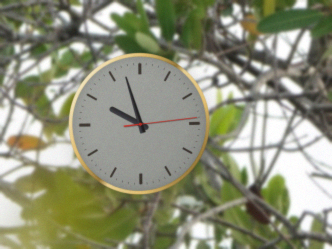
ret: 9:57:14
